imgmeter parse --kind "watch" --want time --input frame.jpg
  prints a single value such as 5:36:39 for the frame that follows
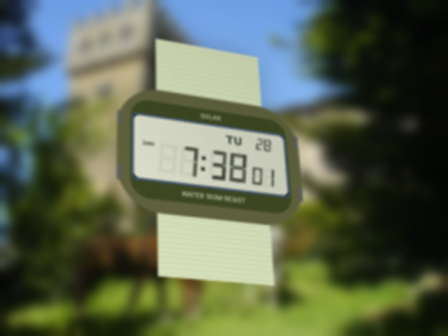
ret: 7:38:01
